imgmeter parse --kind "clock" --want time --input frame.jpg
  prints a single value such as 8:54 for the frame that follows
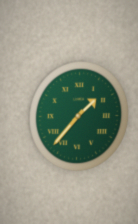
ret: 1:37
